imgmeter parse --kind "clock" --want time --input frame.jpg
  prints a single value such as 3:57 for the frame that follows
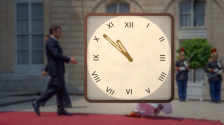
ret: 10:52
